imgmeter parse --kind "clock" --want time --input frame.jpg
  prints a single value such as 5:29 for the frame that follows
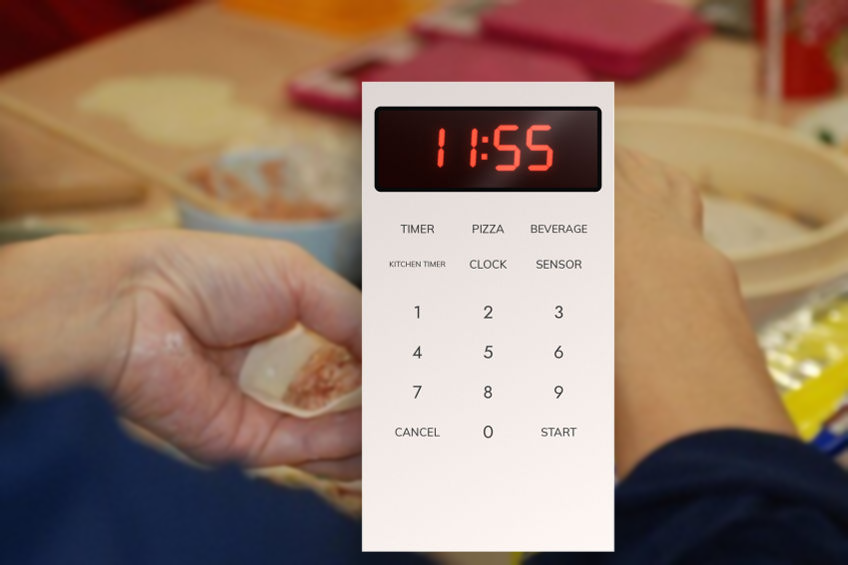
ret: 11:55
